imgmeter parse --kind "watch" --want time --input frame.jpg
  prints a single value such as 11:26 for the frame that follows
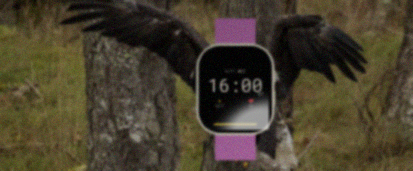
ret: 16:00
